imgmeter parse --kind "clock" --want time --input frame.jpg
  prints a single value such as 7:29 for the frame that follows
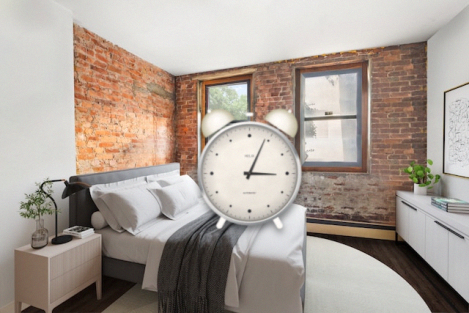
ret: 3:04
